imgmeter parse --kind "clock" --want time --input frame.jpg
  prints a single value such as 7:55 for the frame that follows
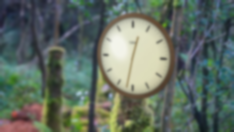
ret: 12:32
